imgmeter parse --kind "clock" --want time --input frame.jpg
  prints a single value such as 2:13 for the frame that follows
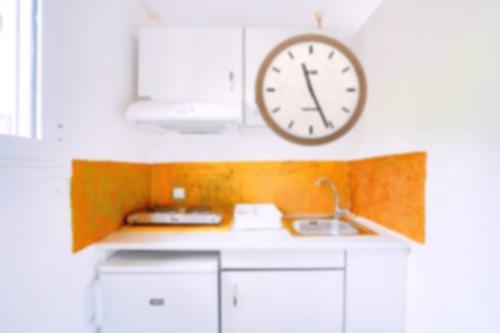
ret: 11:26
